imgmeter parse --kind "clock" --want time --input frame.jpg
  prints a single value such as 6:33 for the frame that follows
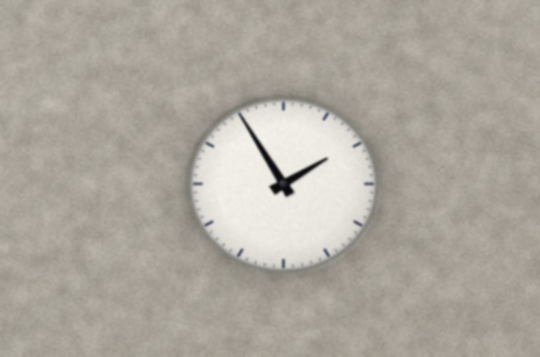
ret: 1:55
